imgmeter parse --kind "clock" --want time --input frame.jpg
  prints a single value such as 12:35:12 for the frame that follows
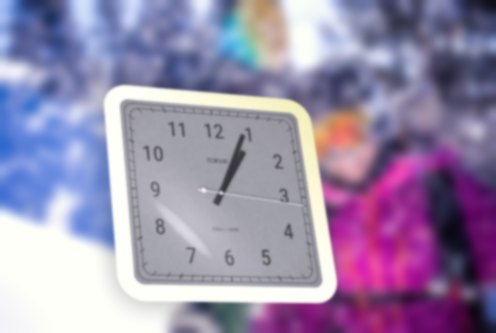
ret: 1:04:16
